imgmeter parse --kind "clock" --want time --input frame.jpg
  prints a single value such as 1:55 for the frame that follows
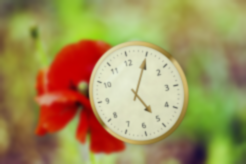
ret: 5:05
